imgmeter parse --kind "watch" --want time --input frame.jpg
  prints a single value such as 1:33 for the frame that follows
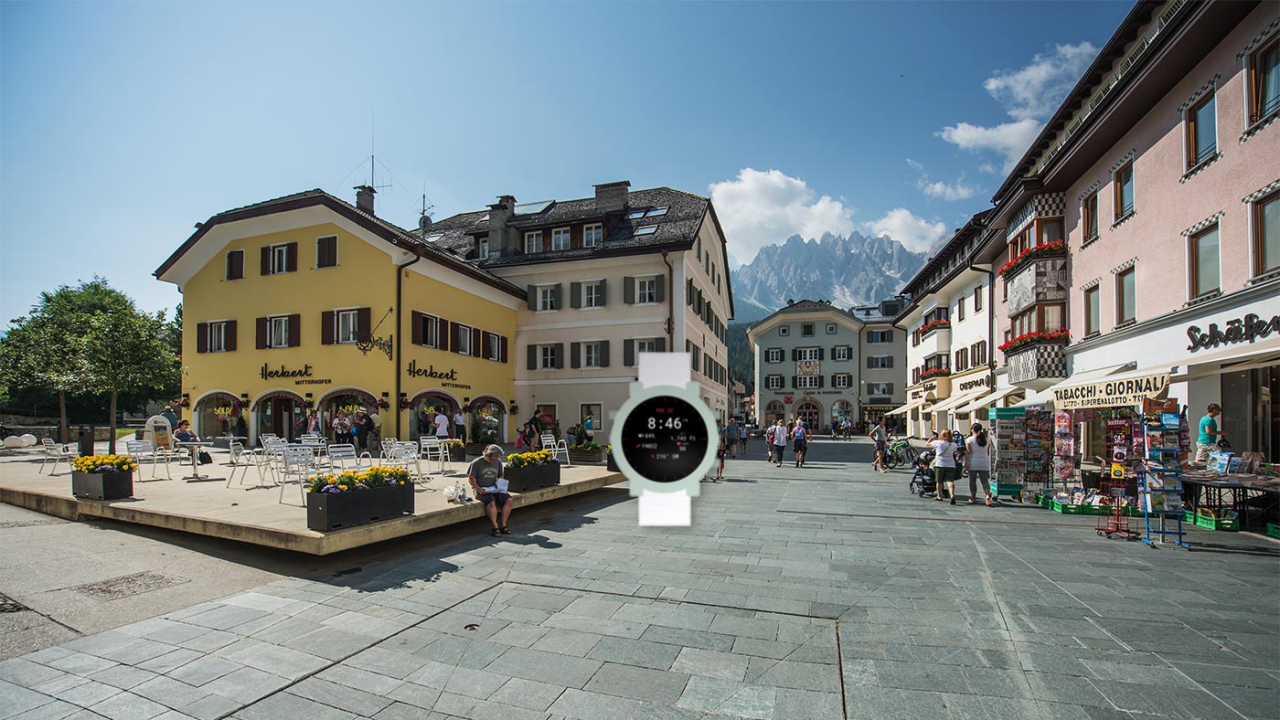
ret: 8:46
